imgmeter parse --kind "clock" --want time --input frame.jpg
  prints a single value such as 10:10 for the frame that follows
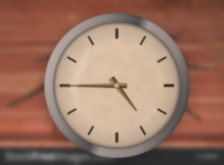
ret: 4:45
